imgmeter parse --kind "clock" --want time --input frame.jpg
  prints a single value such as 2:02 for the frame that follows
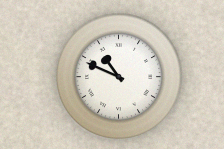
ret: 10:49
